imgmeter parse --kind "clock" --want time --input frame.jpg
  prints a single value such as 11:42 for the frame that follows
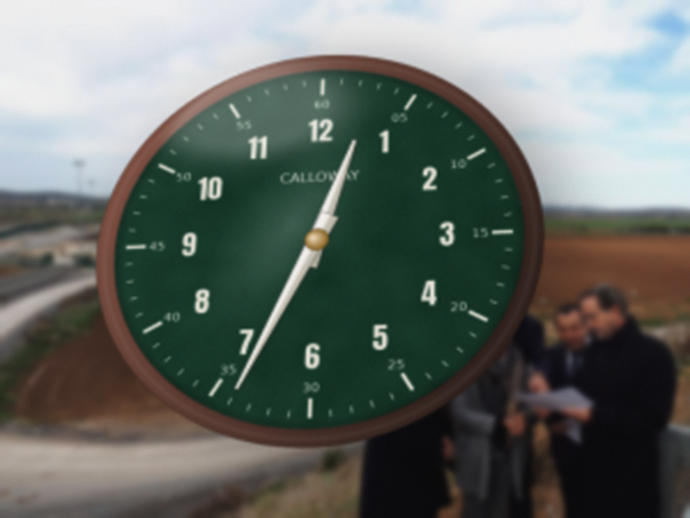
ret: 12:34
